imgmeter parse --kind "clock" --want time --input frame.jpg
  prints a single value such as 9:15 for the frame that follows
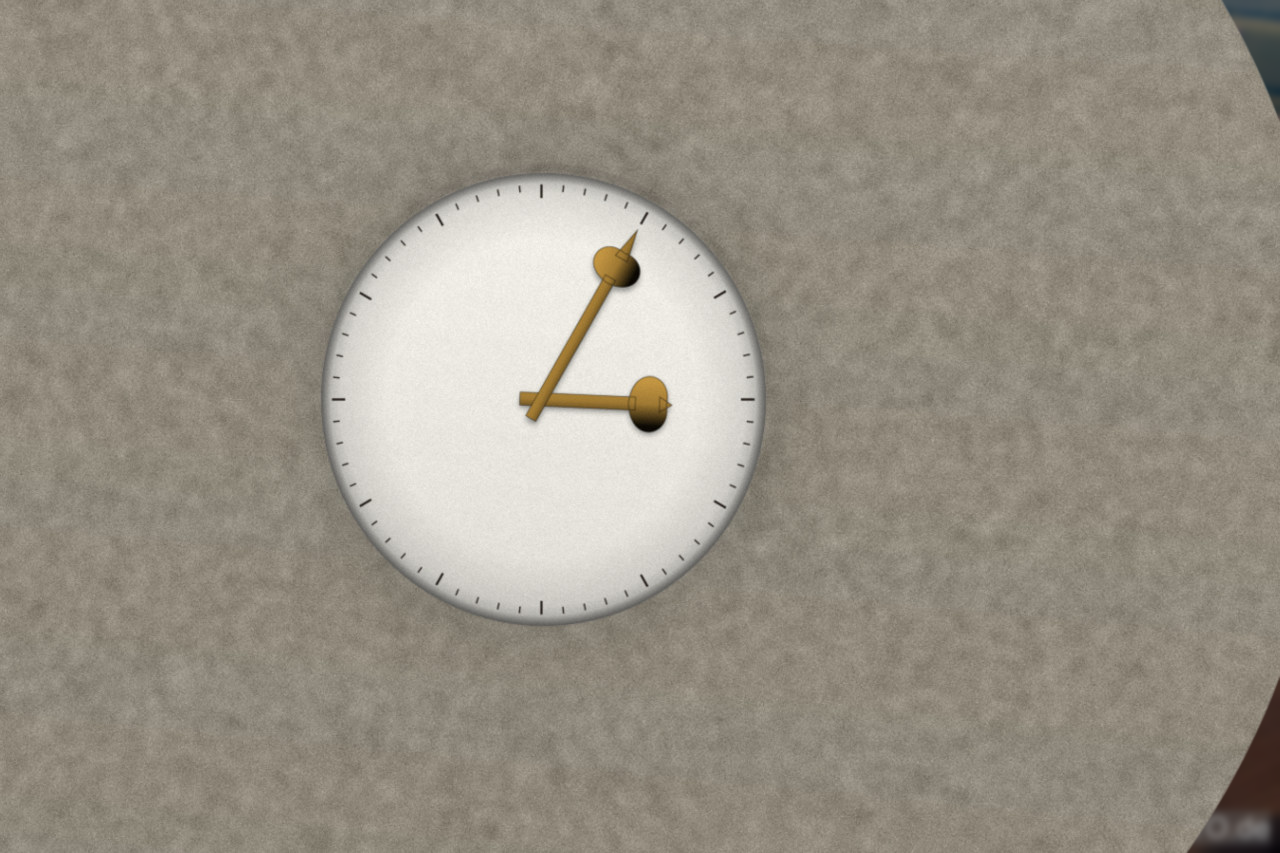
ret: 3:05
